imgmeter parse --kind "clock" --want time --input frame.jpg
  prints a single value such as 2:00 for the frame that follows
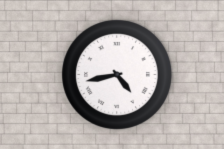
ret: 4:43
